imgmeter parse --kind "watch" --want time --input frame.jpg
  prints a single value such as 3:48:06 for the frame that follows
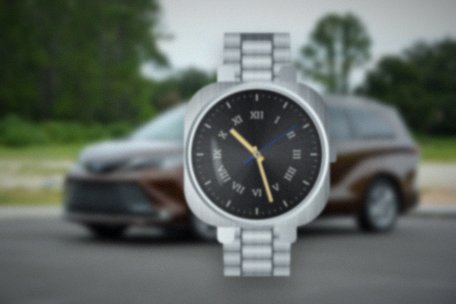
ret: 10:27:09
